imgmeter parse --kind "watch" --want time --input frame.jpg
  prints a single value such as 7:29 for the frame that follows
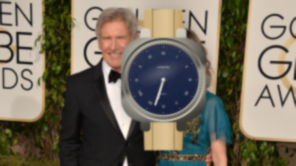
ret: 6:33
